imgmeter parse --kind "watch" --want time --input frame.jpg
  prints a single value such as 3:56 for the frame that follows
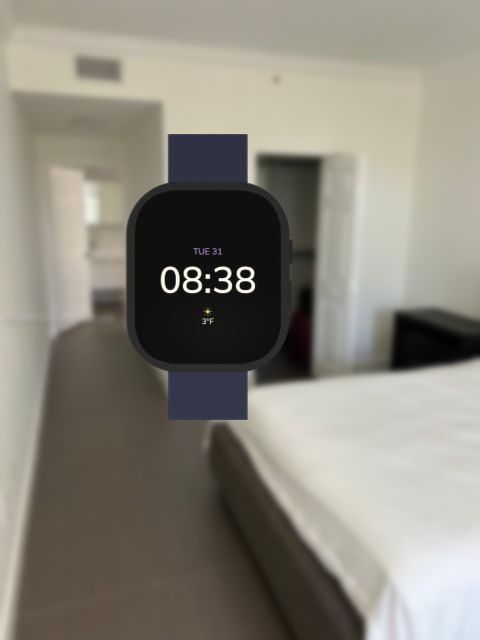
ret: 8:38
